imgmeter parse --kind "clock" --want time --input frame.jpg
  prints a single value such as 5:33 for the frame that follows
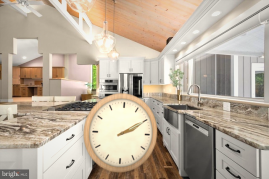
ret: 2:10
